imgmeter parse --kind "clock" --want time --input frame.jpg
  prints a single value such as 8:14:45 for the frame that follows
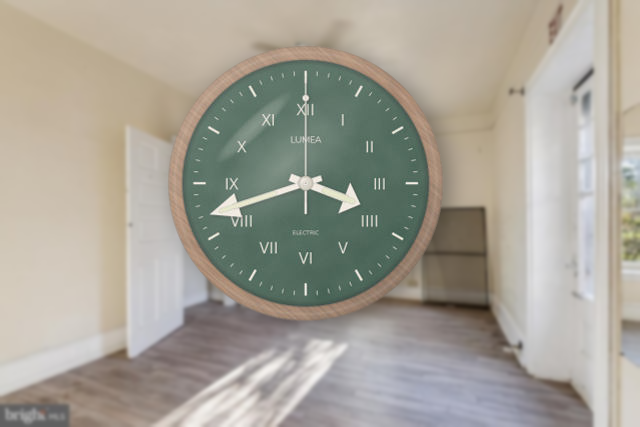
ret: 3:42:00
